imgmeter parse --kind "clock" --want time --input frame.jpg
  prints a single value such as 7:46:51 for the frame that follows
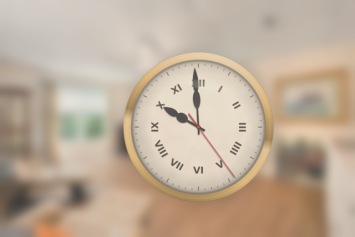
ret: 9:59:24
